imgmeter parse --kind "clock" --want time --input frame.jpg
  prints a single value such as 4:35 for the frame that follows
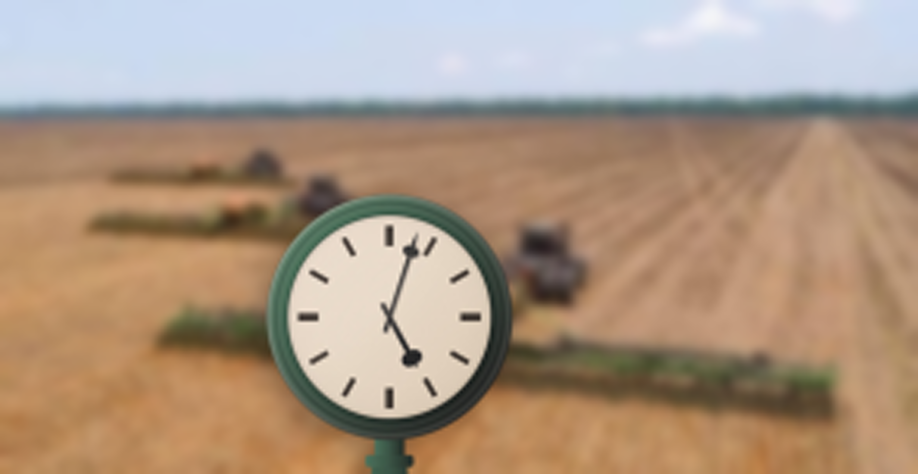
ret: 5:03
